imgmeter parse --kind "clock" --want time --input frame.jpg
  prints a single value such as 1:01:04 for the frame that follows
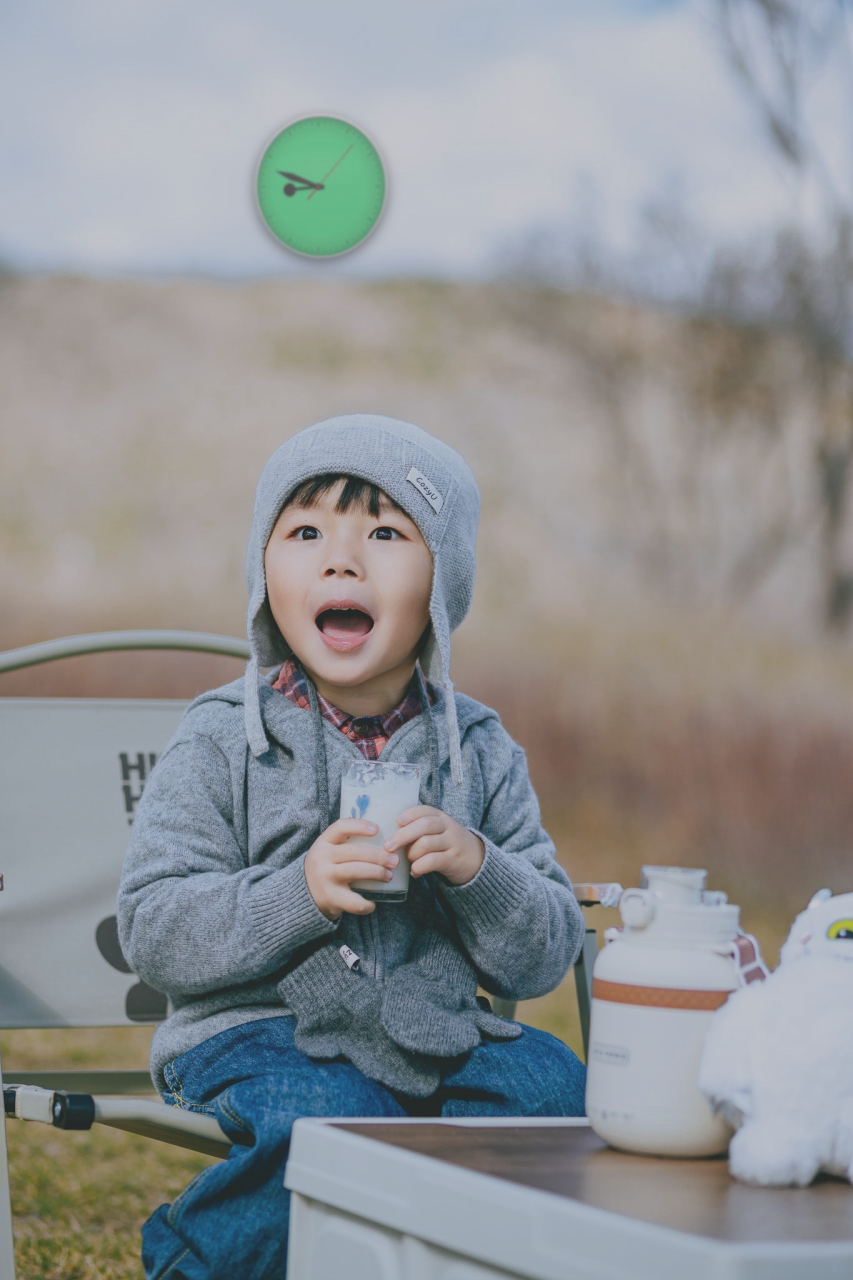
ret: 8:48:07
